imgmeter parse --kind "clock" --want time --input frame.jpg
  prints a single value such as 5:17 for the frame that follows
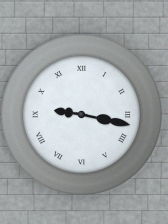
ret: 9:17
